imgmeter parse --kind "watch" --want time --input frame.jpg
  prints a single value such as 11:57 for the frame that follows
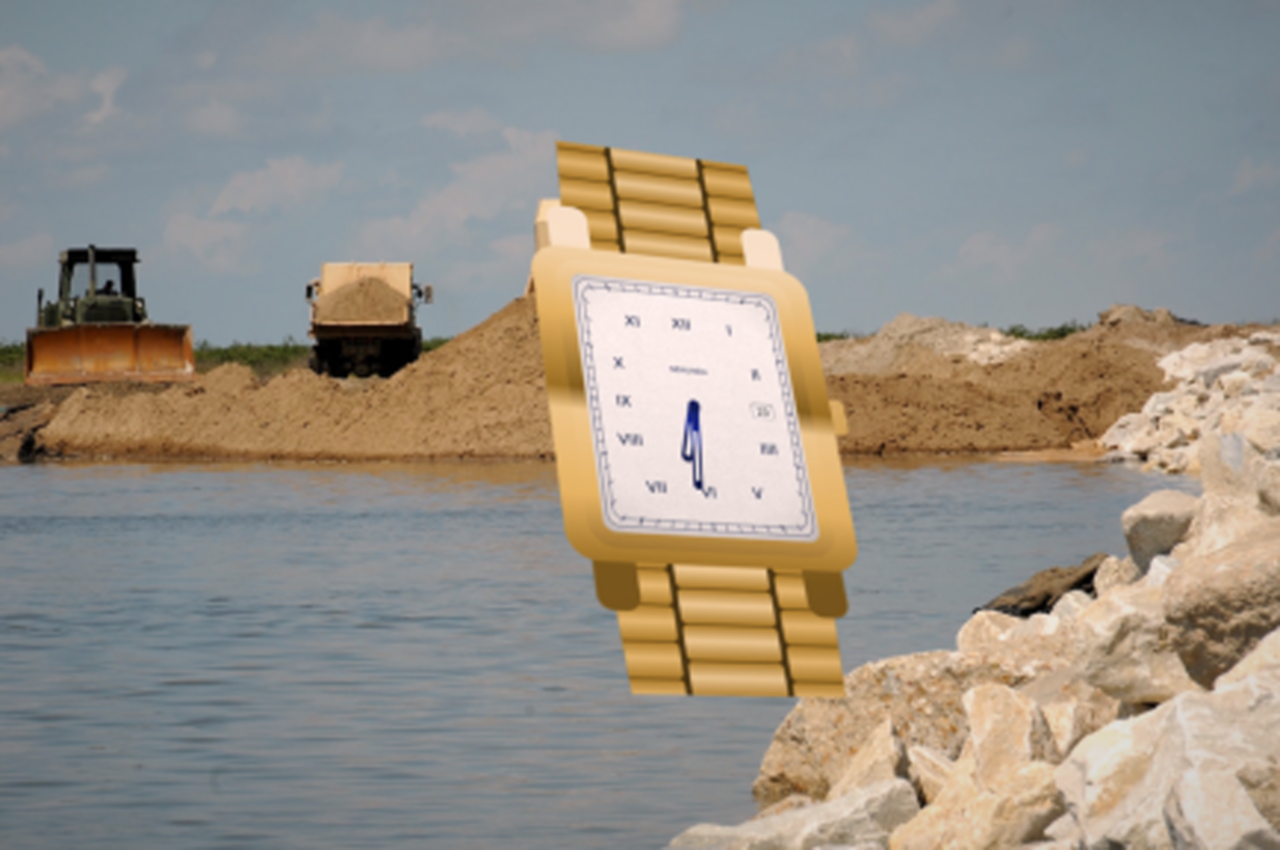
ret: 6:31
